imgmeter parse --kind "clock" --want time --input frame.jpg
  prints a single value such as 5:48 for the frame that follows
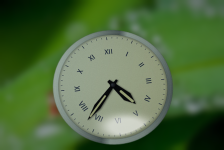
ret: 4:37
